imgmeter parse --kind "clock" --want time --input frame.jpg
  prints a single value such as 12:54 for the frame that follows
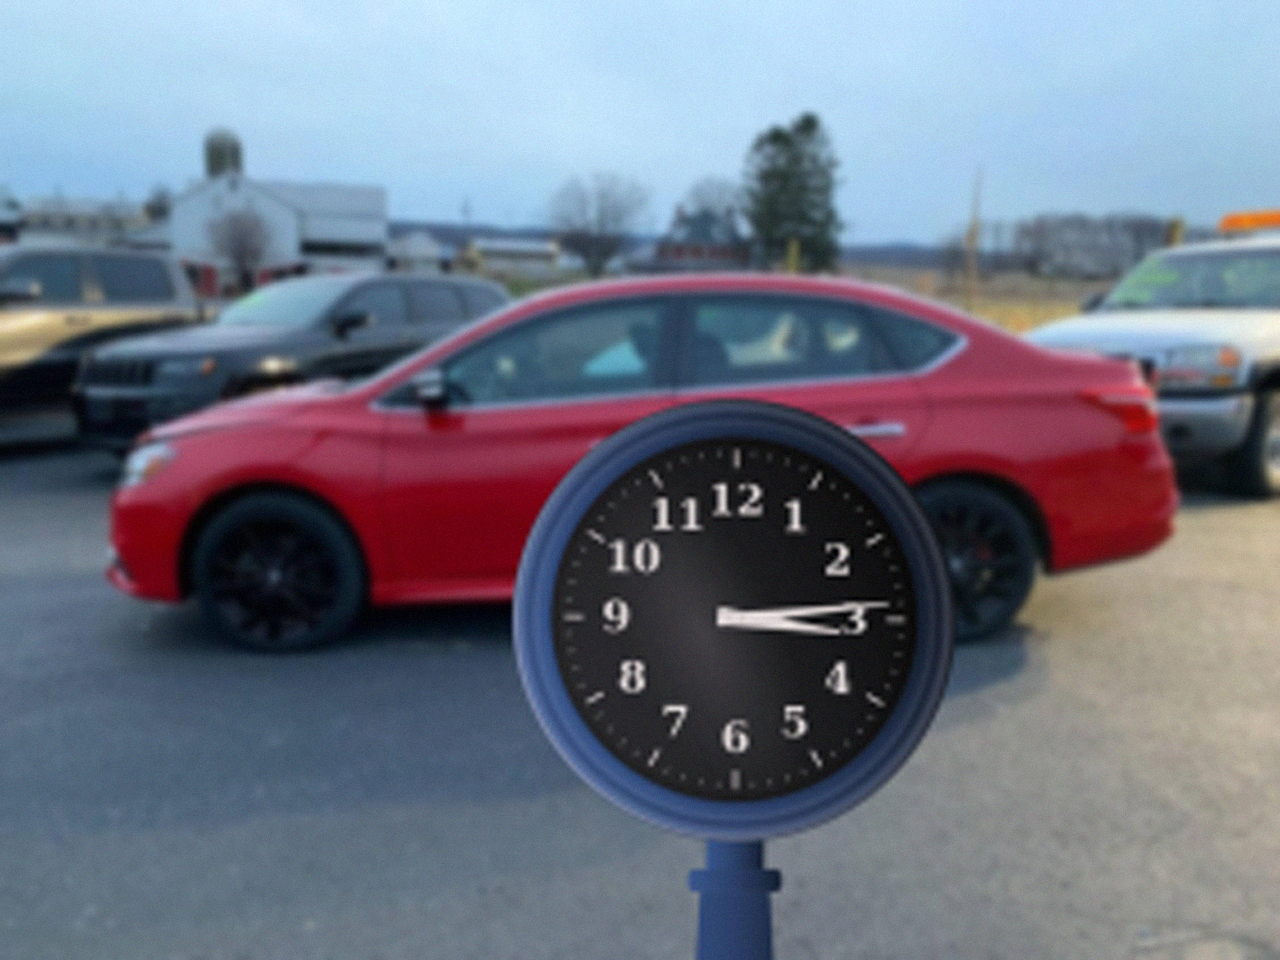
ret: 3:14
